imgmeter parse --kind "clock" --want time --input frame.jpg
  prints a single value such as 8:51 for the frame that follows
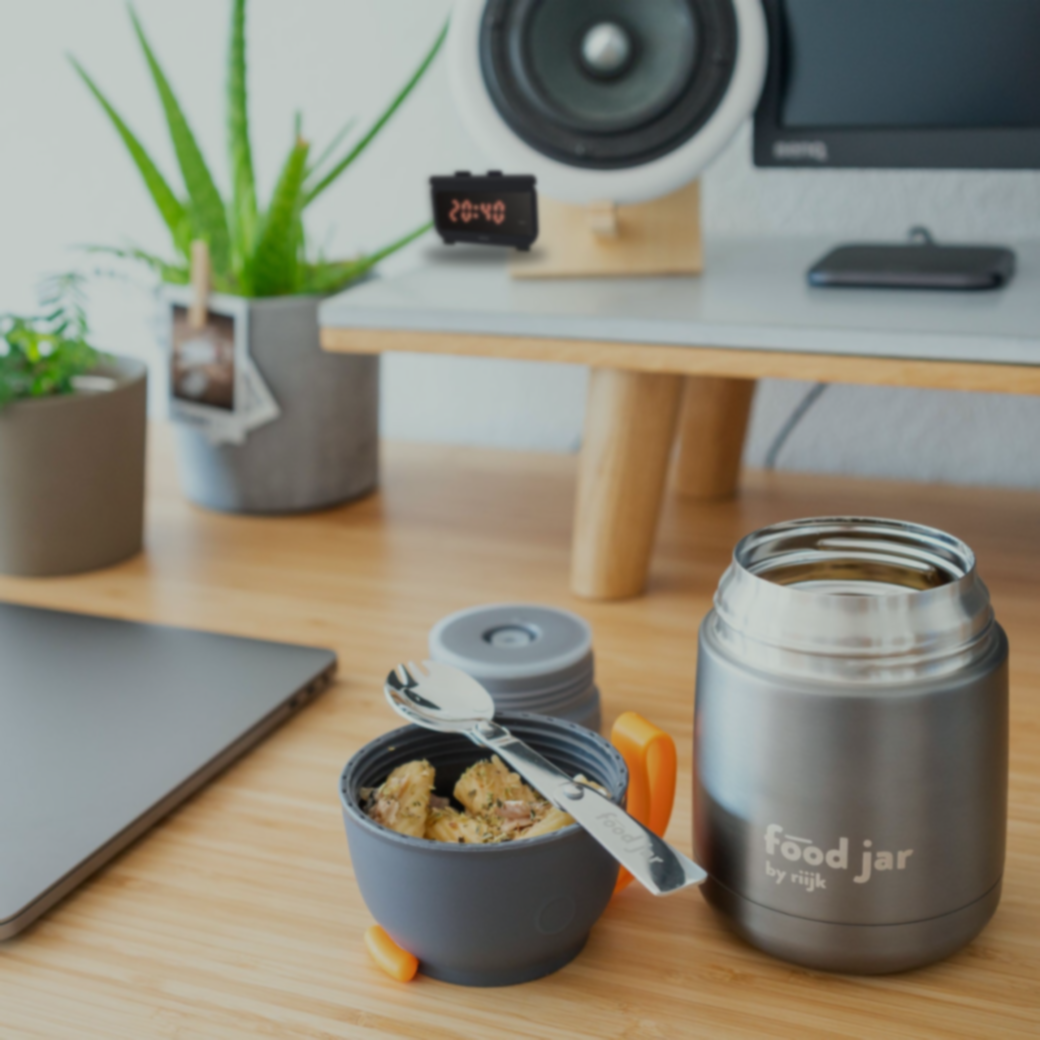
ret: 20:40
